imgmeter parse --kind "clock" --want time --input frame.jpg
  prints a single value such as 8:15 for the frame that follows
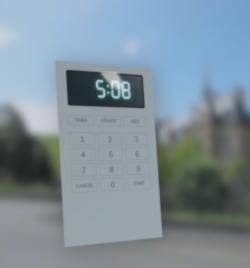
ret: 5:08
